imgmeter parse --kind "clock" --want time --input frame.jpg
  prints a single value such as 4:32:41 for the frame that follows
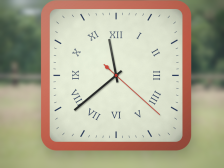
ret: 11:38:22
